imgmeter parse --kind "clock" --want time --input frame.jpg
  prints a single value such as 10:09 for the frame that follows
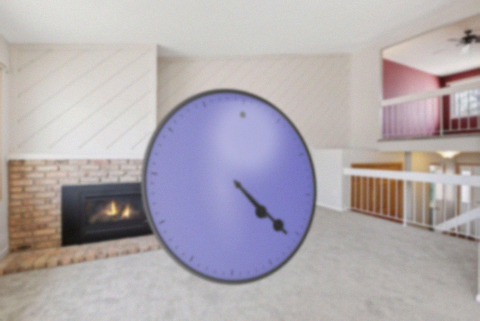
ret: 4:21
